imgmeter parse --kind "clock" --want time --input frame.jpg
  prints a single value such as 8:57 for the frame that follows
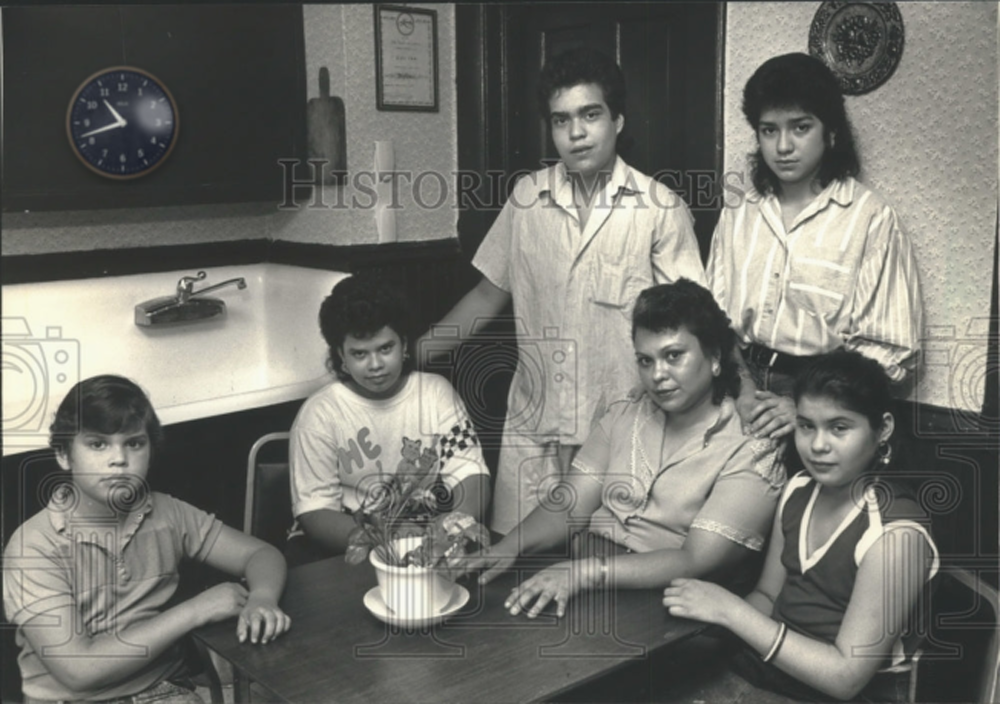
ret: 10:42
